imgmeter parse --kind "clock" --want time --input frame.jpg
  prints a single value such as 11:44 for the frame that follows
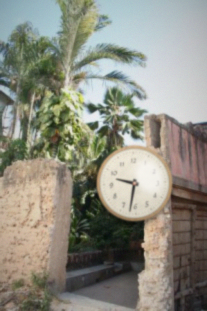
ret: 9:32
